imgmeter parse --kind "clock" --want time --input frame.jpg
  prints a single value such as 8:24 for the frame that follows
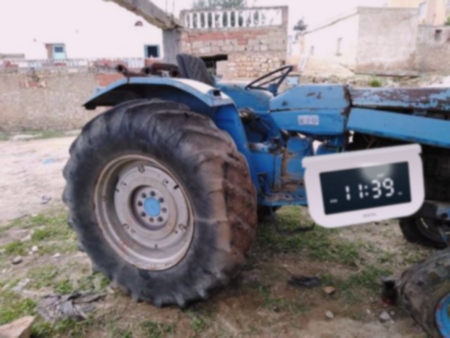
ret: 11:39
